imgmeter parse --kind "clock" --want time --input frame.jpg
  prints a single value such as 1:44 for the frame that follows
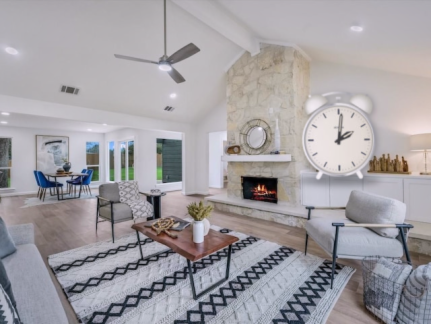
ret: 2:01
